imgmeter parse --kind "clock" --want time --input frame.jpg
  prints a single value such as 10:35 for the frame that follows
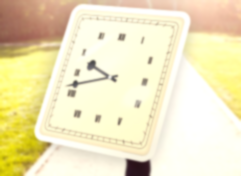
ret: 9:42
